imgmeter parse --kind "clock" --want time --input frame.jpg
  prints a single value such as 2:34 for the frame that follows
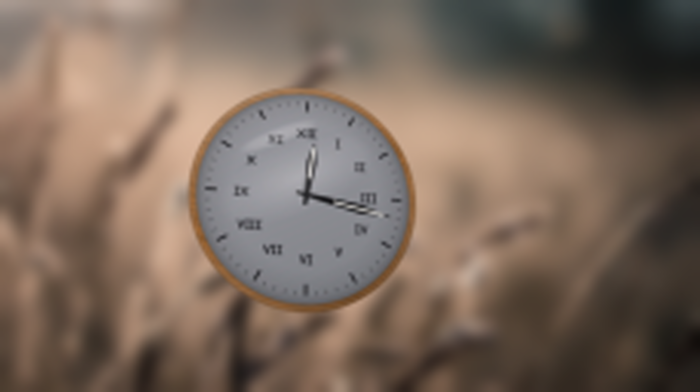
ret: 12:17
